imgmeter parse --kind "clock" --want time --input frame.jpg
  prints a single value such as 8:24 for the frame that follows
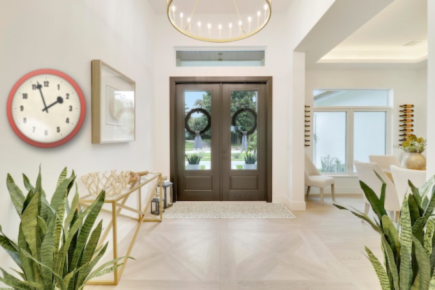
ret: 1:57
